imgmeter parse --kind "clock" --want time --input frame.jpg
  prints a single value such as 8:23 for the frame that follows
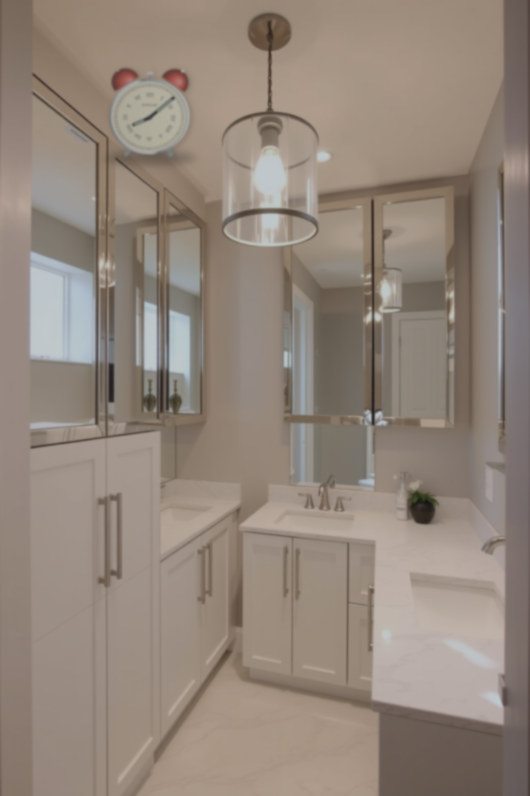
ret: 8:08
